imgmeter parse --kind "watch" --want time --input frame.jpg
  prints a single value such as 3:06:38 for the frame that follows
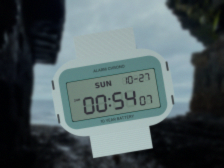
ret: 0:54:07
